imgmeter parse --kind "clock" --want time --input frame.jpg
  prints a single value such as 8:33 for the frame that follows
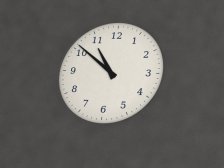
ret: 10:51
